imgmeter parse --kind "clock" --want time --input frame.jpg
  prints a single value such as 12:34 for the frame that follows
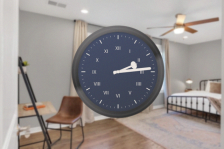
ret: 2:14
